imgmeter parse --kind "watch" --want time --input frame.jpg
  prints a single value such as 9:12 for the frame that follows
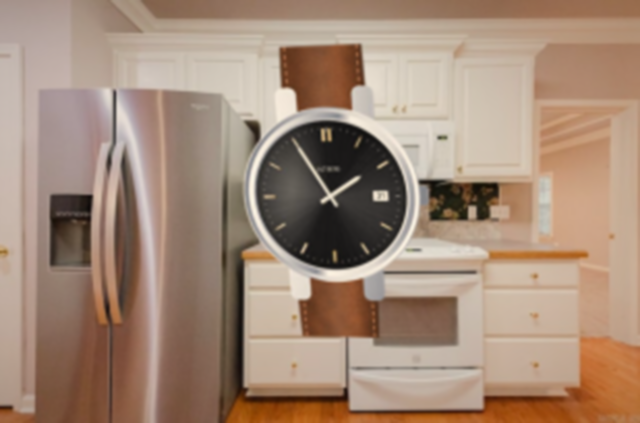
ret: 1:55
